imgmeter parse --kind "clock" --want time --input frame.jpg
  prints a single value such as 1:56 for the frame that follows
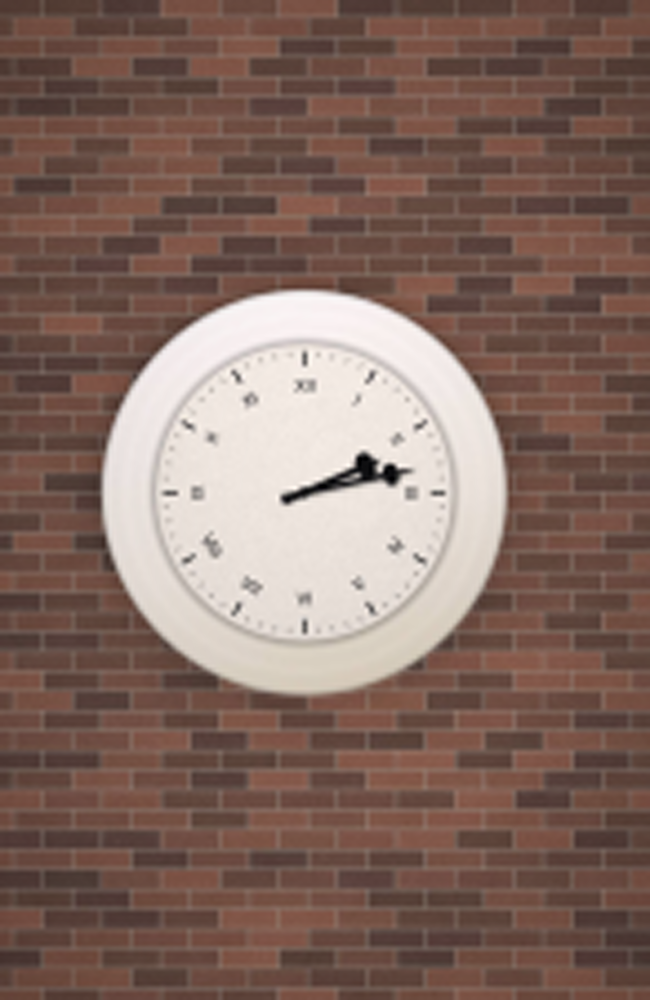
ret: 2:13
